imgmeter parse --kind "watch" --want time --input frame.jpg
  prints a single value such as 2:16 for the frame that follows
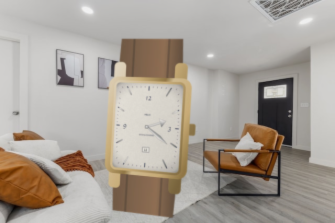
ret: 2:21
